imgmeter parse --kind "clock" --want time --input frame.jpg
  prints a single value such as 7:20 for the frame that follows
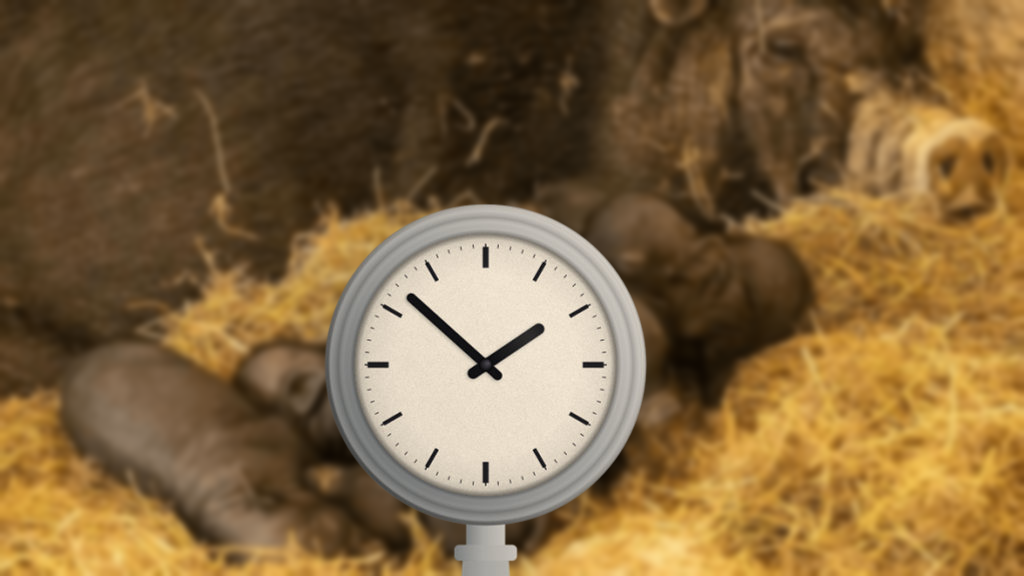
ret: 1:52
